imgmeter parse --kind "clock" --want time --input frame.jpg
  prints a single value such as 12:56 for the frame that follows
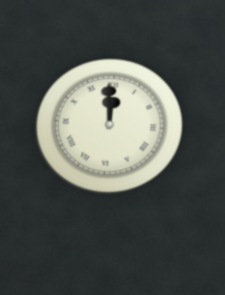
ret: 11:59
